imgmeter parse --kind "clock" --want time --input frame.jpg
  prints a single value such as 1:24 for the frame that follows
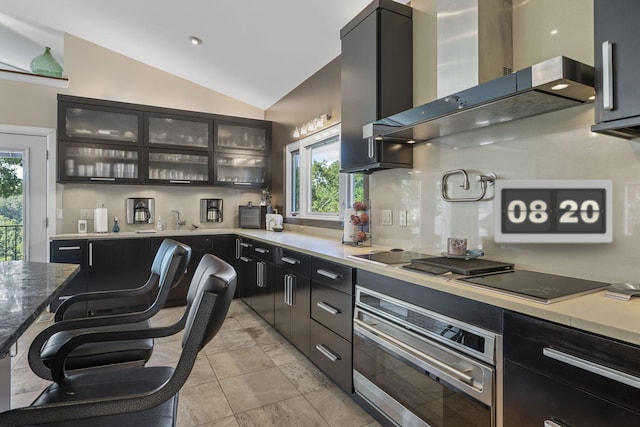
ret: 8:20
